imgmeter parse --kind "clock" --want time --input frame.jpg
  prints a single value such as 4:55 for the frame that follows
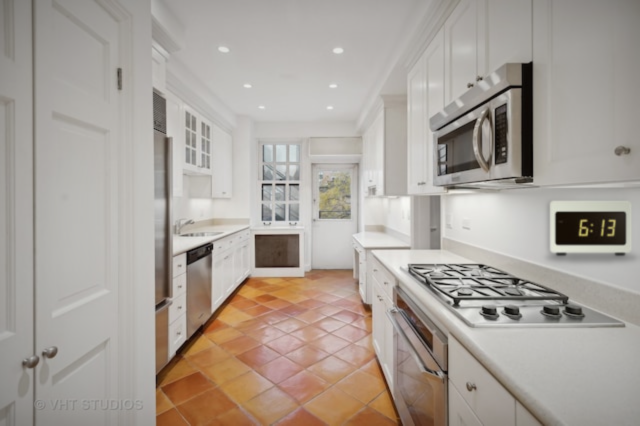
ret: 6:13
